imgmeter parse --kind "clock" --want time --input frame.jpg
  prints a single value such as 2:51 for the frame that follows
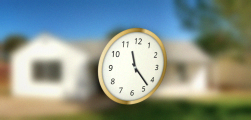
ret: 11:23
